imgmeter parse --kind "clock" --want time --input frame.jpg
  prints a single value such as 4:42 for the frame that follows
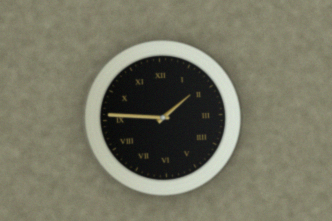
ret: 1:46
